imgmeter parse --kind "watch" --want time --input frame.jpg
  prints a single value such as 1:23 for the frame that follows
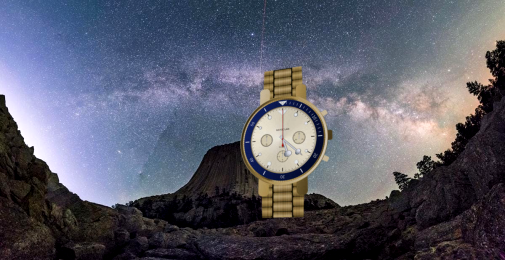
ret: 5:22
